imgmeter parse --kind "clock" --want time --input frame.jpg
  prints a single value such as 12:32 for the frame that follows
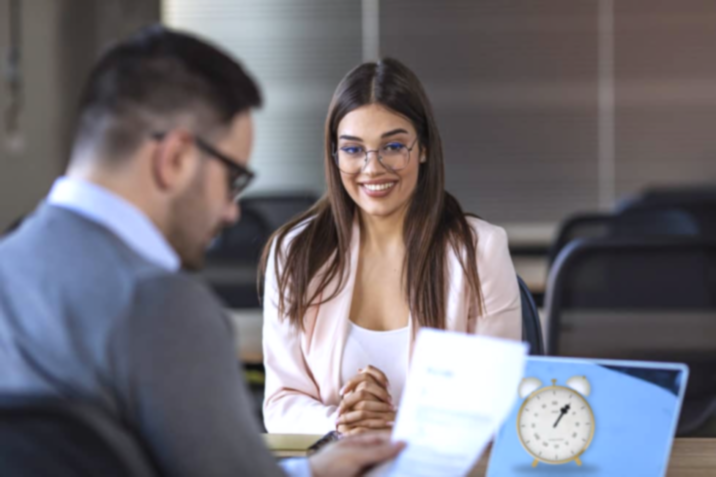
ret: 1:06
